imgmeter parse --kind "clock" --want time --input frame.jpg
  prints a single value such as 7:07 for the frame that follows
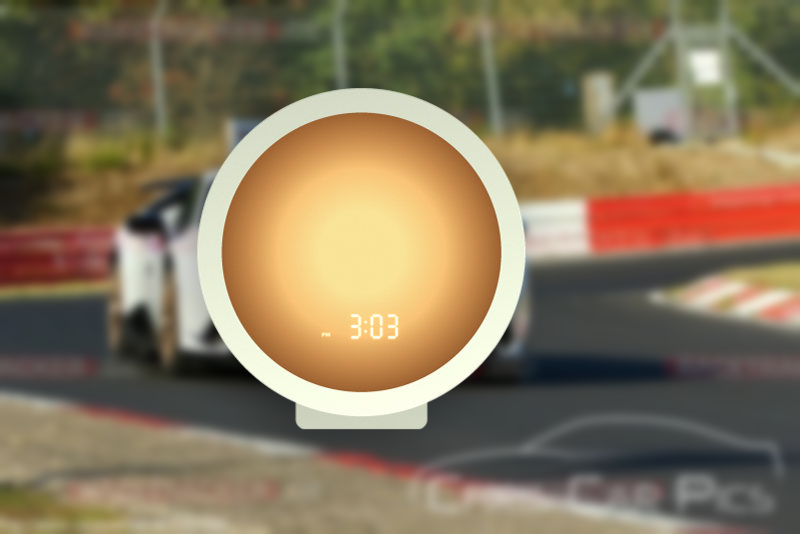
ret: 3:03
